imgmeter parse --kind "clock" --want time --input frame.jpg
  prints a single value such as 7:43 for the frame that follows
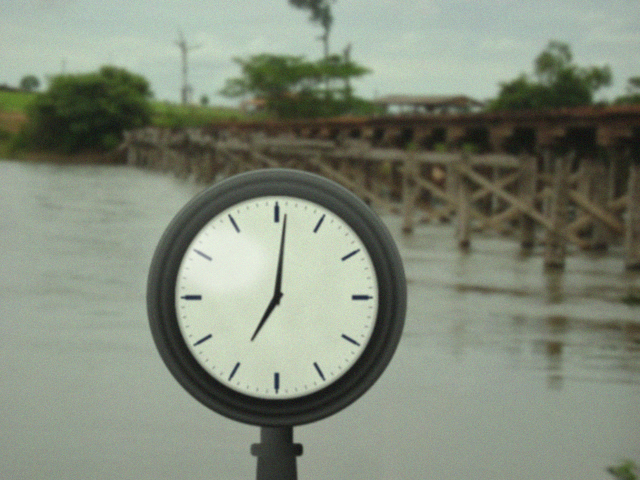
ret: 7:01
